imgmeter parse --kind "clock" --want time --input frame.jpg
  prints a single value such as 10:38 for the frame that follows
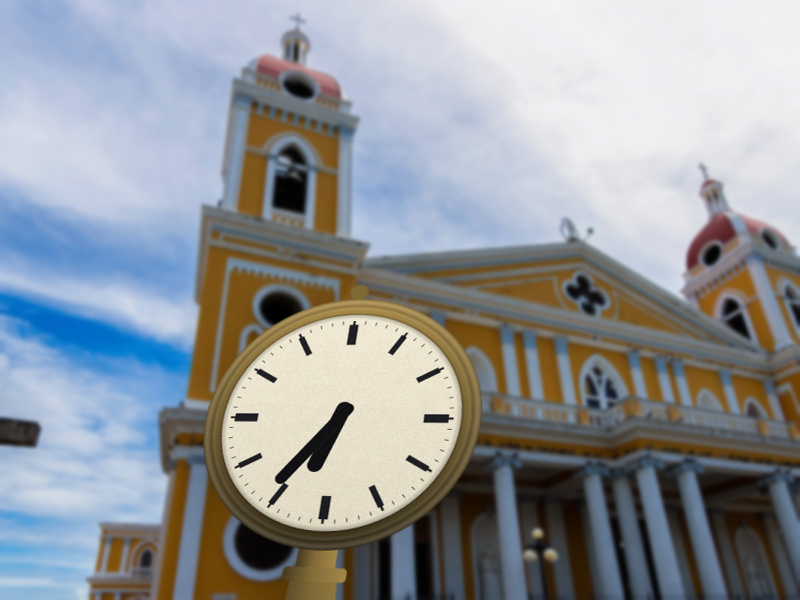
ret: 6:36
